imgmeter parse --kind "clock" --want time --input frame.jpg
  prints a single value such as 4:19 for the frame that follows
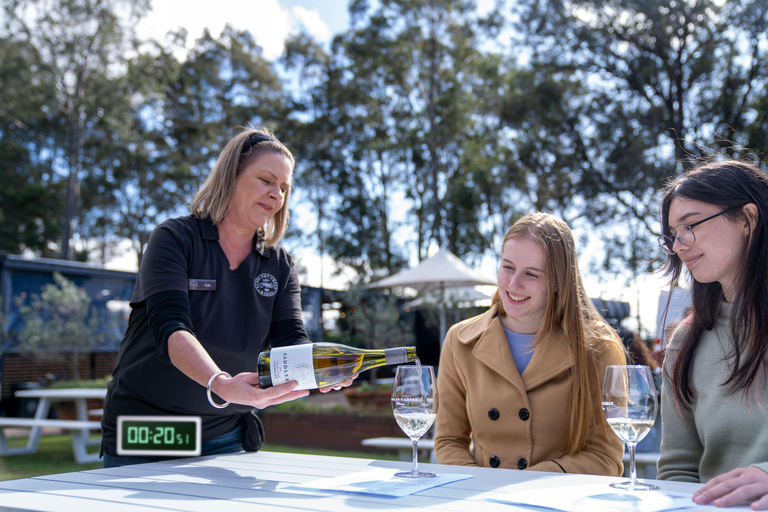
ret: 0:20
